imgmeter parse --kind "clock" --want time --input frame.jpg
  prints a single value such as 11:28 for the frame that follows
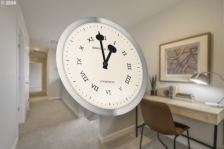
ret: 12:59
